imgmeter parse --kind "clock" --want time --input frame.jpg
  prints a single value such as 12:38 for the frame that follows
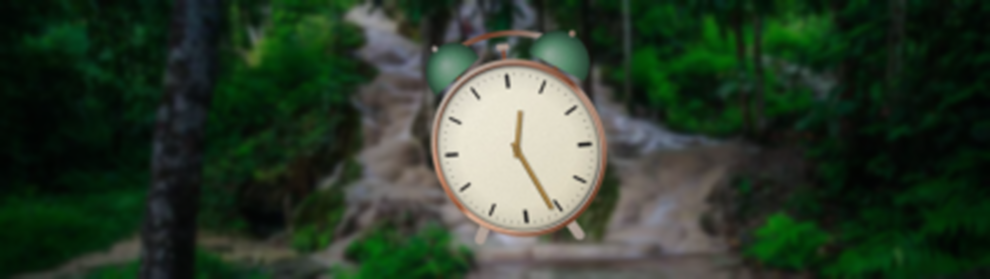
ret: 12:26
